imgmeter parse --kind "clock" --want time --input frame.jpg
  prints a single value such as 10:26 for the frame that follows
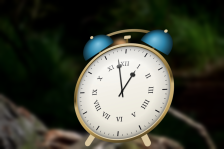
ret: 12:58
